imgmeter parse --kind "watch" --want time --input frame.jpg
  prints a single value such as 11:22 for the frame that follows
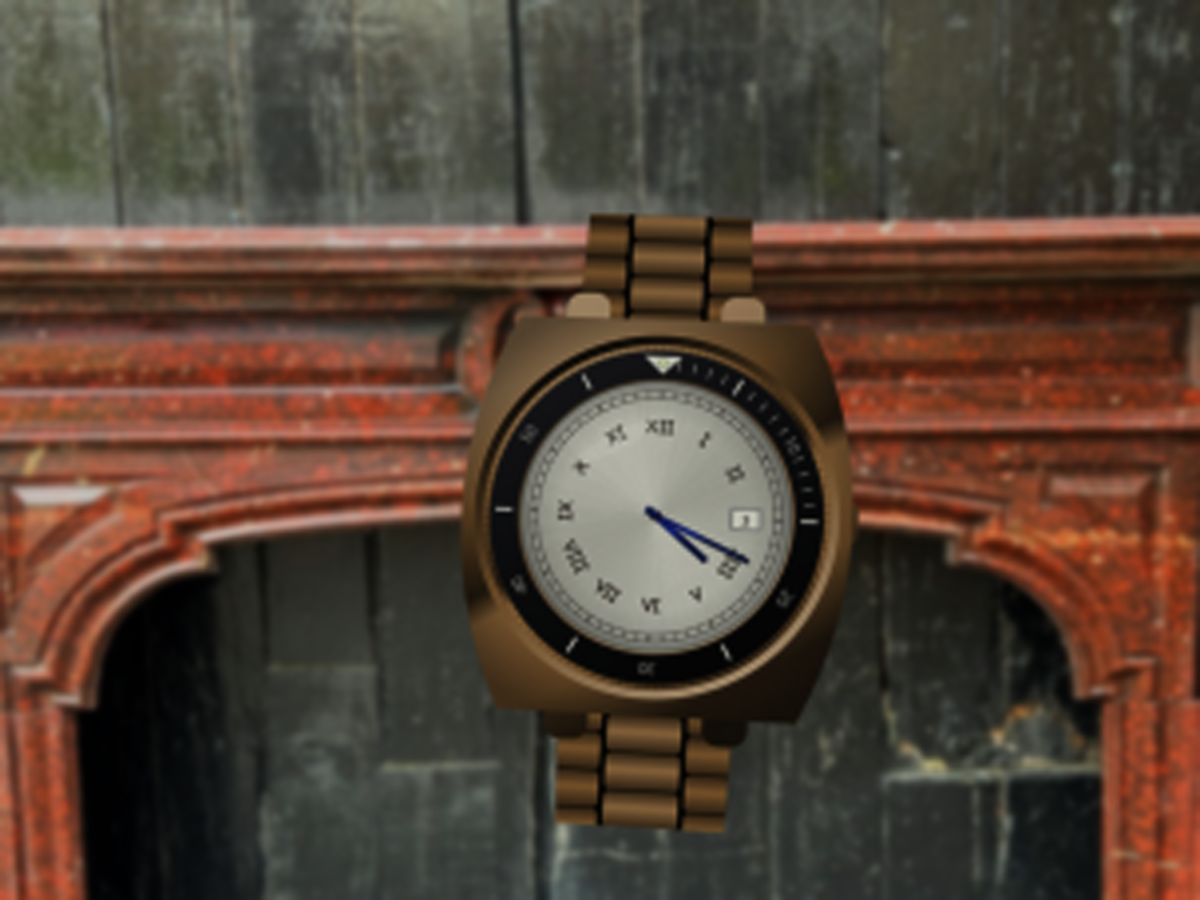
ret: 4:19
